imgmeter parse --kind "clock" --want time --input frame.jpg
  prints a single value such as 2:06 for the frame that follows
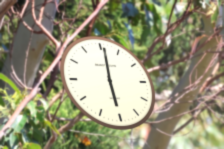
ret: 6:01
